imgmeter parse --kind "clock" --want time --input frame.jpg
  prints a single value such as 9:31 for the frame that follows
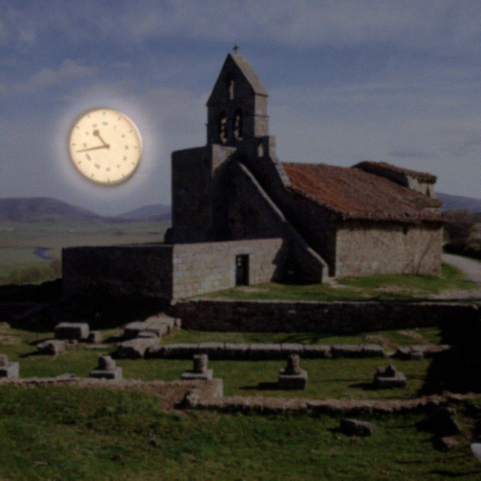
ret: 10:43
